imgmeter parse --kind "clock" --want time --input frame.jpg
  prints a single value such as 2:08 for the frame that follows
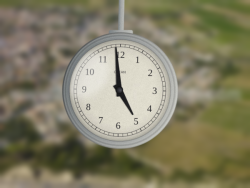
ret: 4:59
